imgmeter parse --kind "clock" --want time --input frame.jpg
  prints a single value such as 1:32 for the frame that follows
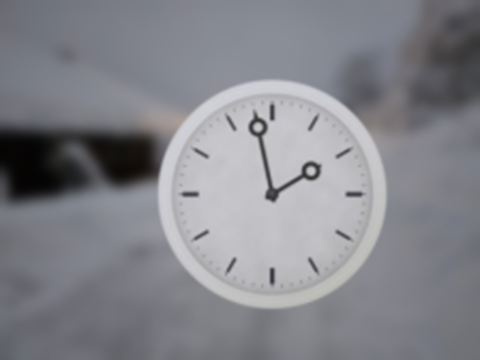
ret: 1:58
